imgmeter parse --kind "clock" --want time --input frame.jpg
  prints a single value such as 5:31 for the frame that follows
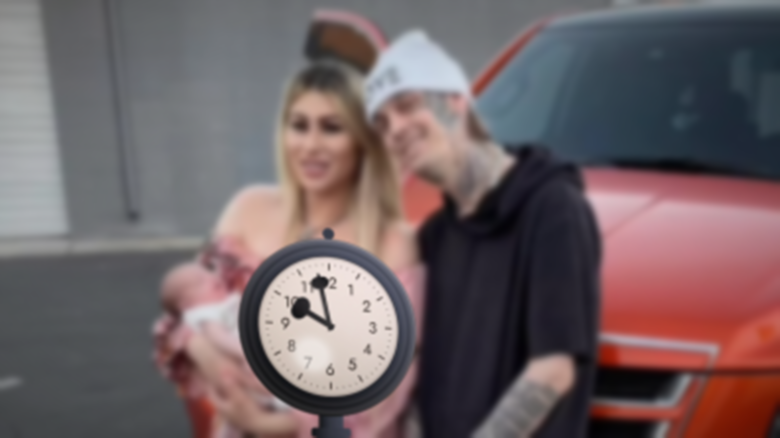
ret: 9:58
